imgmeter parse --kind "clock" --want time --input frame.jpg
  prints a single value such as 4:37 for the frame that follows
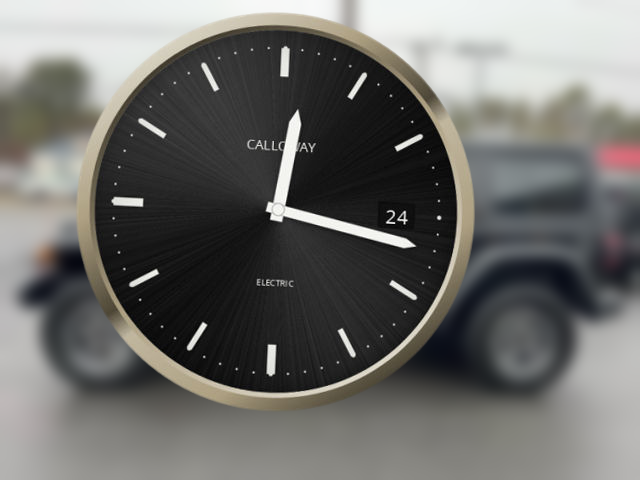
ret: 12:17
